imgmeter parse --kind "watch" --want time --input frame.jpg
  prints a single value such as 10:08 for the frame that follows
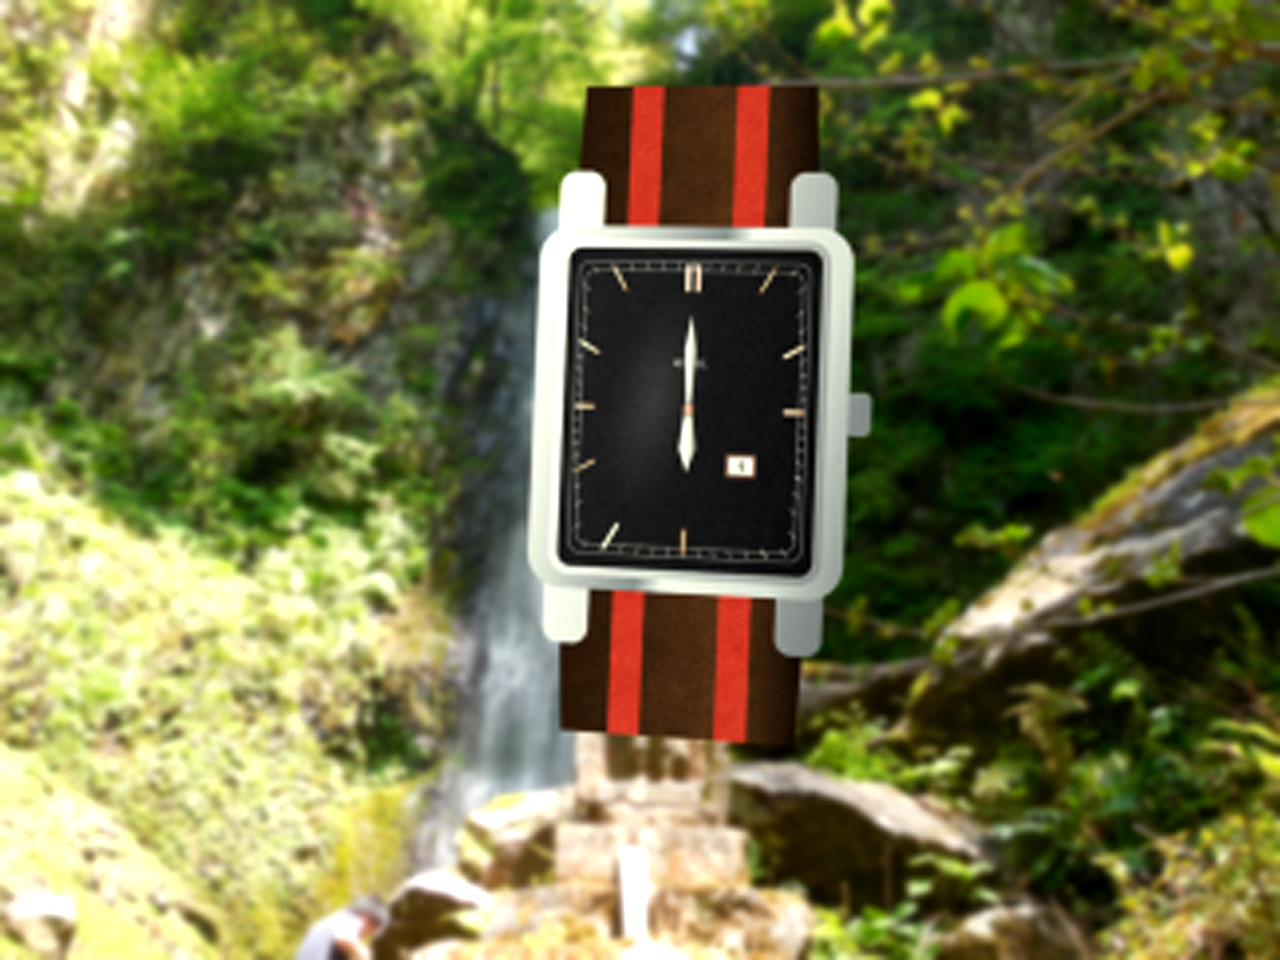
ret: 6:00
